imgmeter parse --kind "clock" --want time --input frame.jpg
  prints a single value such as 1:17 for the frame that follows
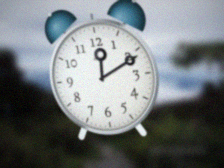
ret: 12:11
